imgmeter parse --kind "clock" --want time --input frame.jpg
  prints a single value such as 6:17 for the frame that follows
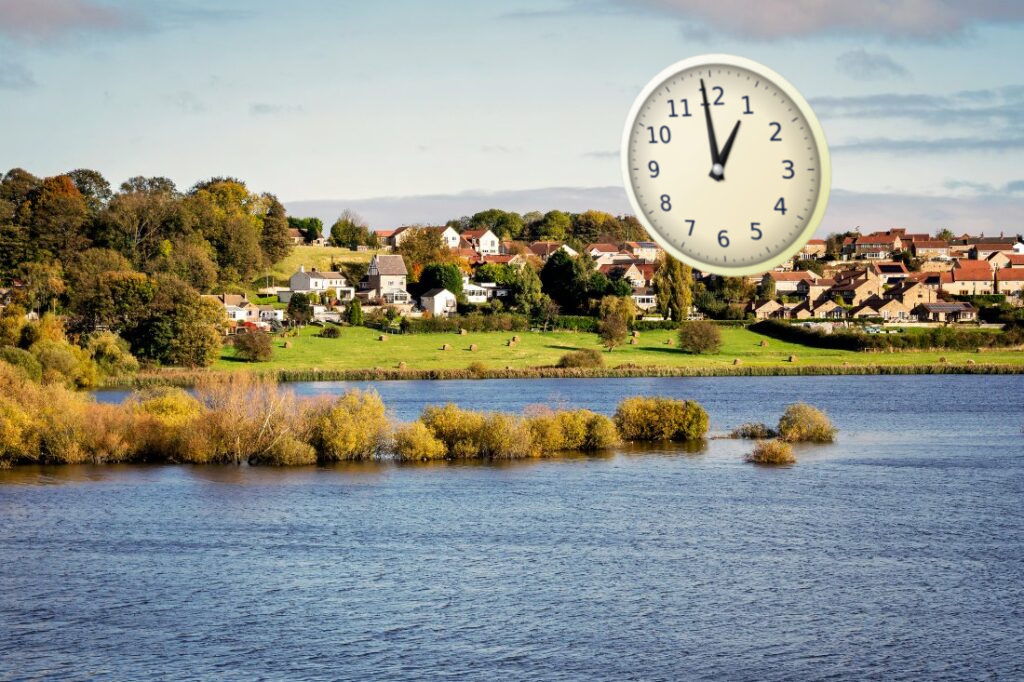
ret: 12:59
